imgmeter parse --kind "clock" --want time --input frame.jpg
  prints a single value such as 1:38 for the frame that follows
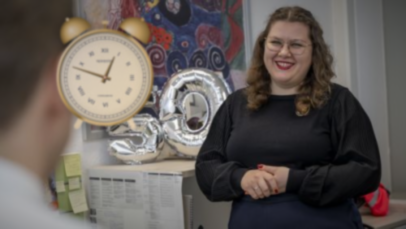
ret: 12:48
